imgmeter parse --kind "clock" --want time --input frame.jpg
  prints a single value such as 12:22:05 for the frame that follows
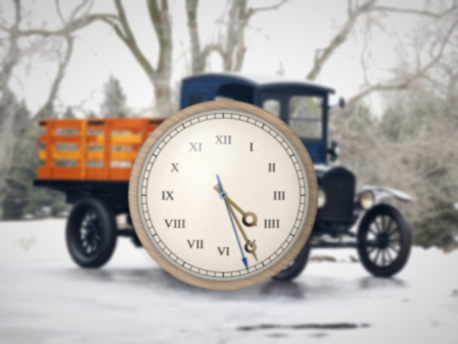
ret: 4:25:27
